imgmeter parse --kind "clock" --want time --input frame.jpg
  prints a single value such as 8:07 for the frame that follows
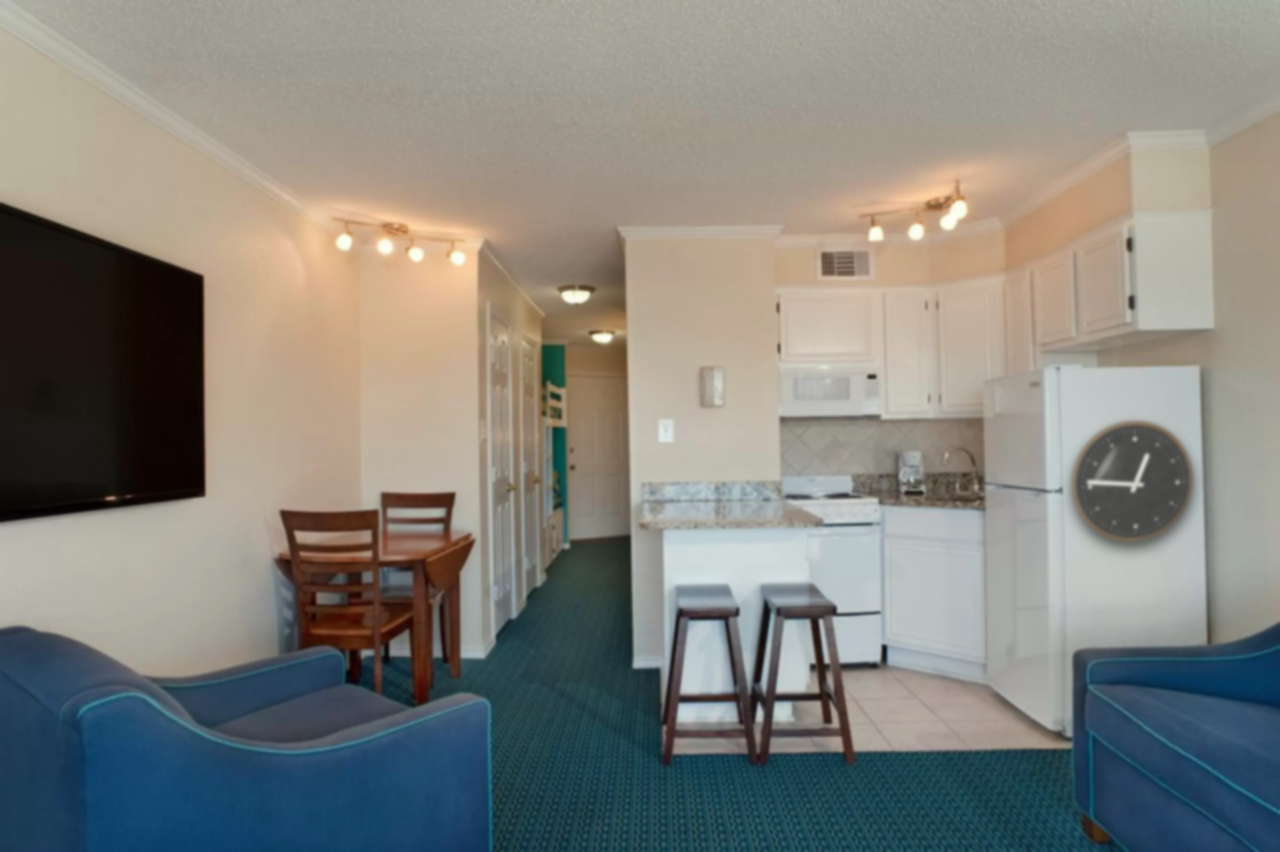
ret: 12:46
